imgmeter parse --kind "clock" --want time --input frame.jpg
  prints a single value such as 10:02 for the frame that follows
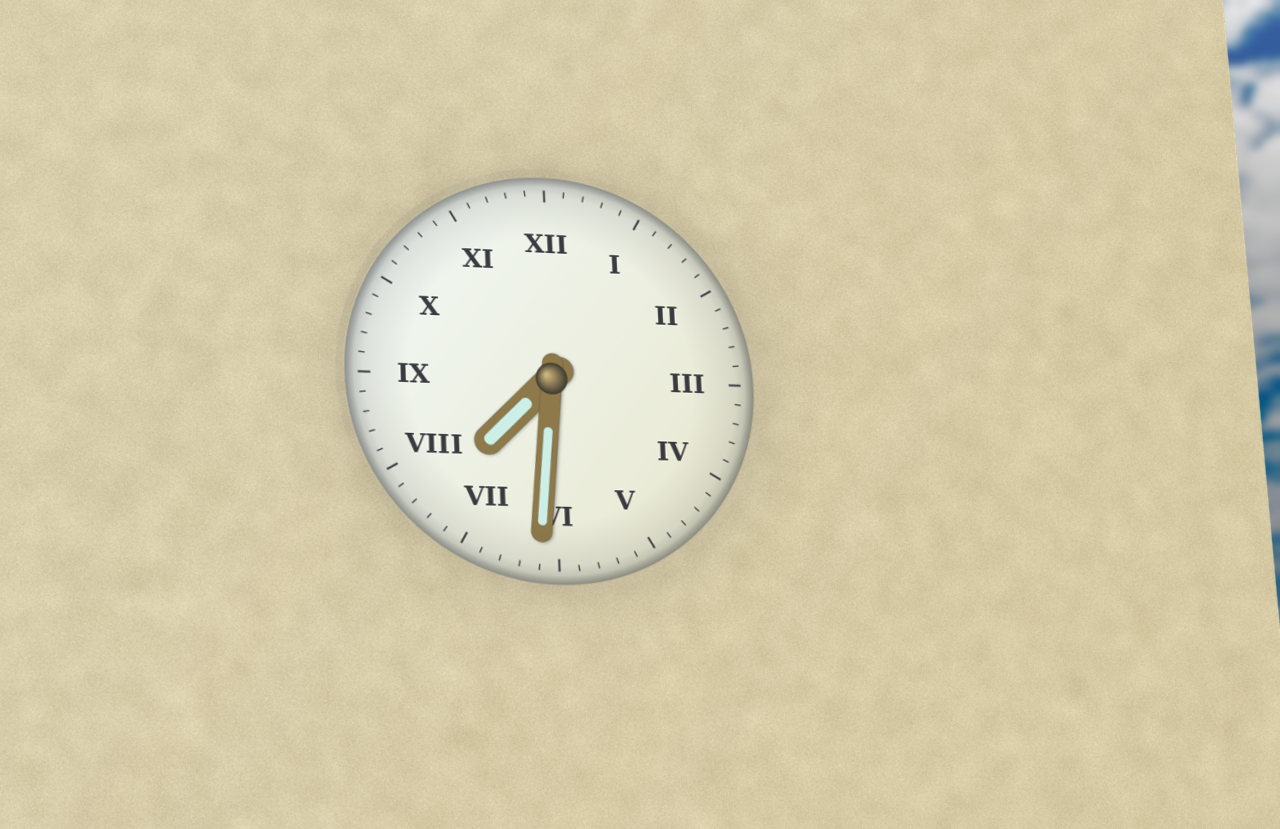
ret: 7:31
